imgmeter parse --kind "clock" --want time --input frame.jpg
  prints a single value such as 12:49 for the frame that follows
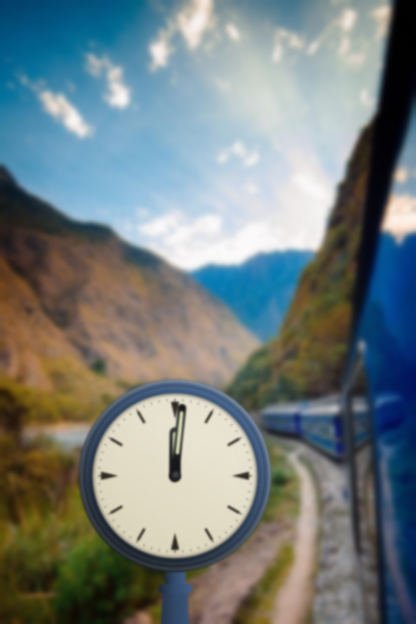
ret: 12:01
